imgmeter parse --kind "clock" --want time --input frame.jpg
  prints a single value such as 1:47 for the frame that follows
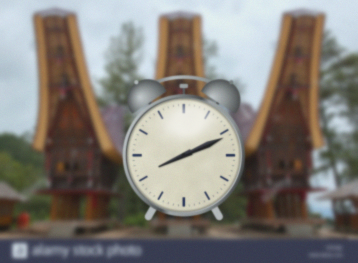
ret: 8:11
